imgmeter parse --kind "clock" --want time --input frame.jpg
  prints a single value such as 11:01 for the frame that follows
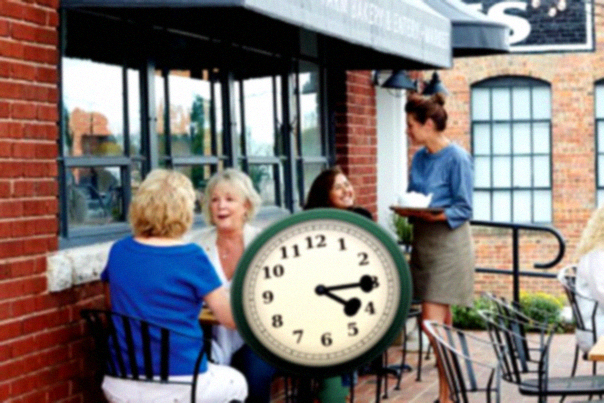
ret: 4:15
